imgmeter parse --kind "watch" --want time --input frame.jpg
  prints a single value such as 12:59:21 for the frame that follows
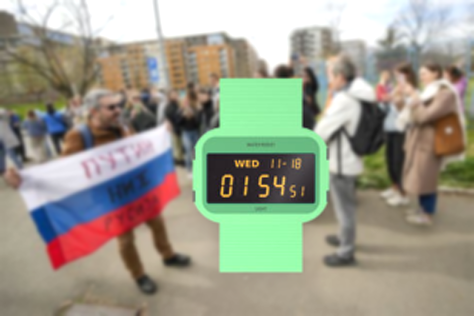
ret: 1:54:51
